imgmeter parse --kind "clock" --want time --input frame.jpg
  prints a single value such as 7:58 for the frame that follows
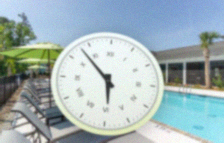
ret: 5:53
